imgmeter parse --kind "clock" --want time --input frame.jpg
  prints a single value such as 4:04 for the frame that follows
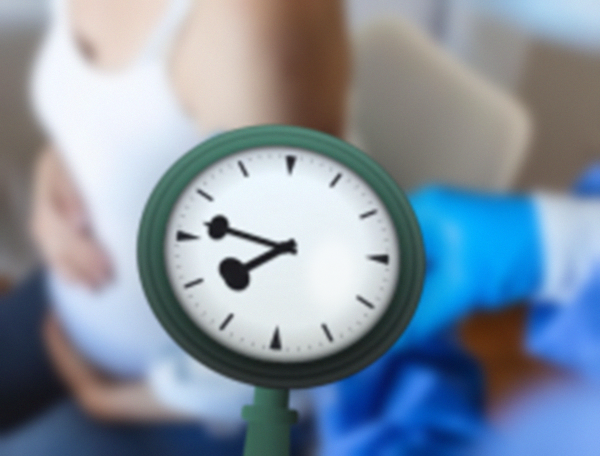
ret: 7:47
